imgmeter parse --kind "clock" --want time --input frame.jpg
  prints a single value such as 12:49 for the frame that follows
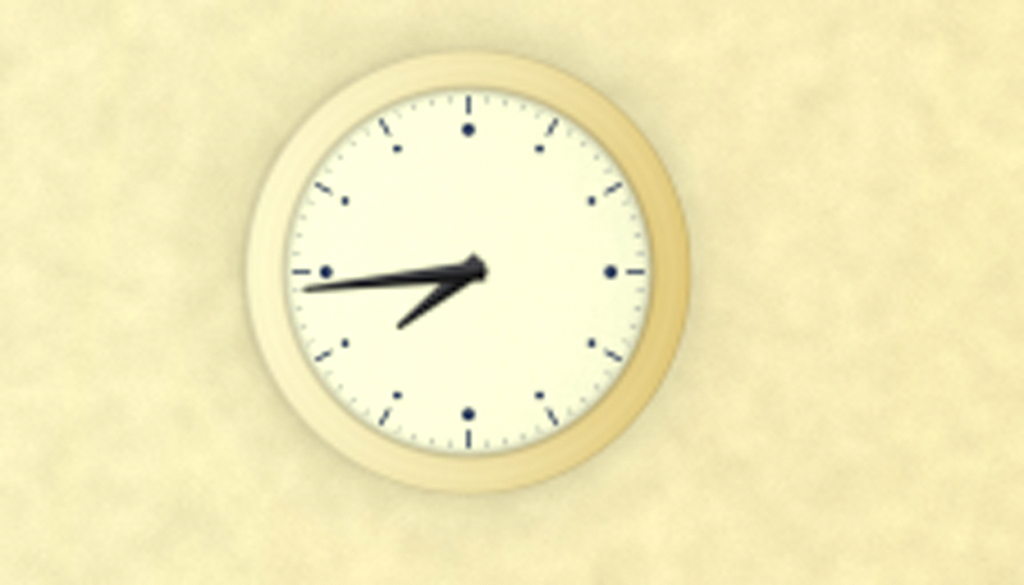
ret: 7:44
